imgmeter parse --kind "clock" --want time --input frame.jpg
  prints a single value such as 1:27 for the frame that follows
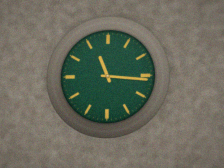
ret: 11:16
